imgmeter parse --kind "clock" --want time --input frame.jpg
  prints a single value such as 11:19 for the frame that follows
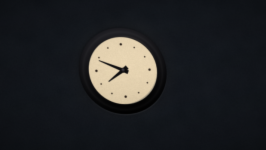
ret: 7:49
